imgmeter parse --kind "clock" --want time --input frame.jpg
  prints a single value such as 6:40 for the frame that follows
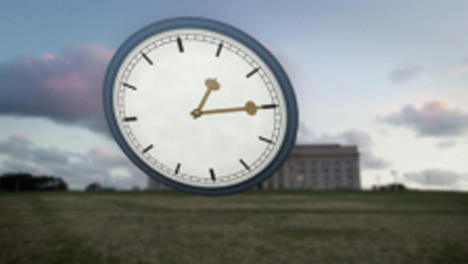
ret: 1:15
